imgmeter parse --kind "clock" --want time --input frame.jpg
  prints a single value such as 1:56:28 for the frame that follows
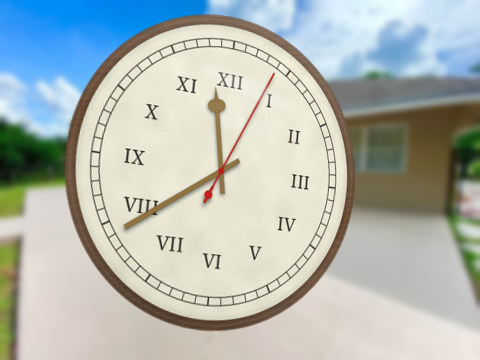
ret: 11:39:04
